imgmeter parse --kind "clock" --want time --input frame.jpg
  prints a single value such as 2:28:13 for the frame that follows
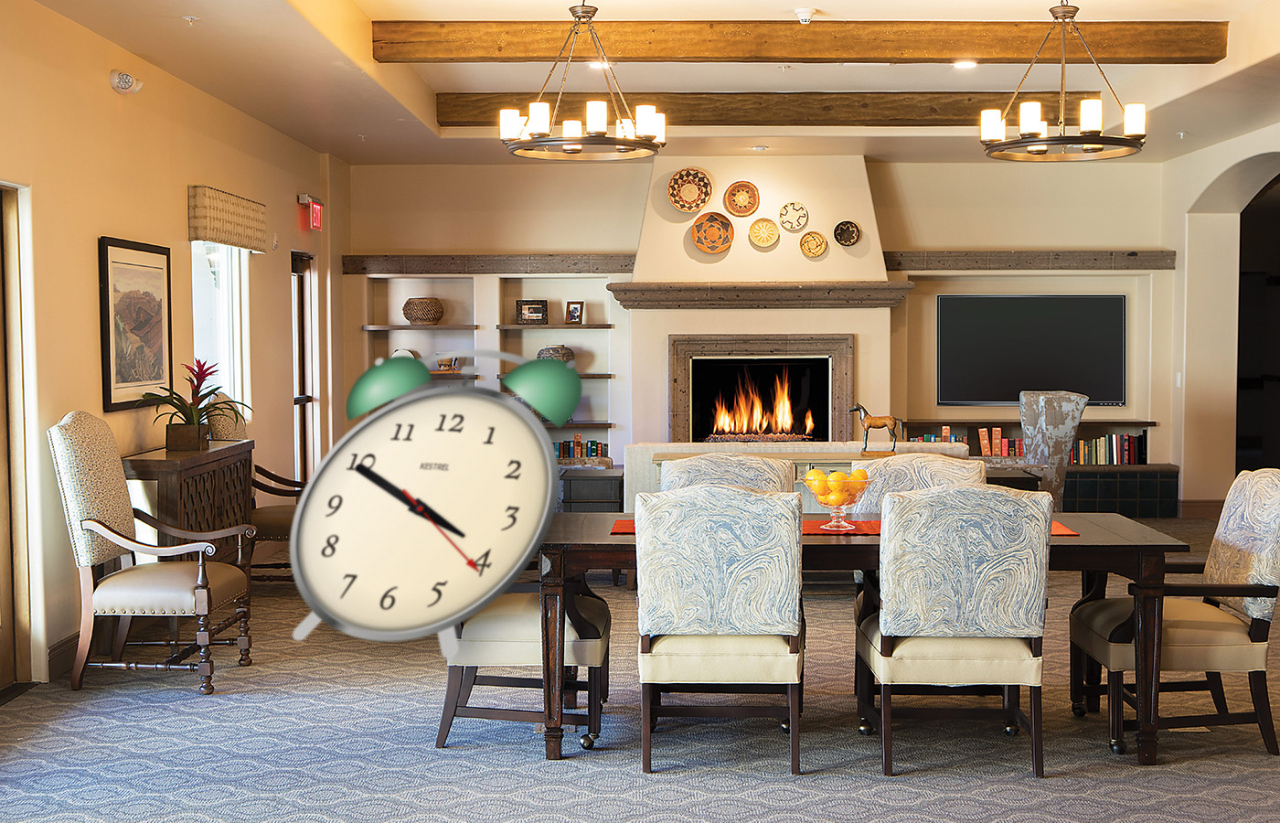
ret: 3:49:21
